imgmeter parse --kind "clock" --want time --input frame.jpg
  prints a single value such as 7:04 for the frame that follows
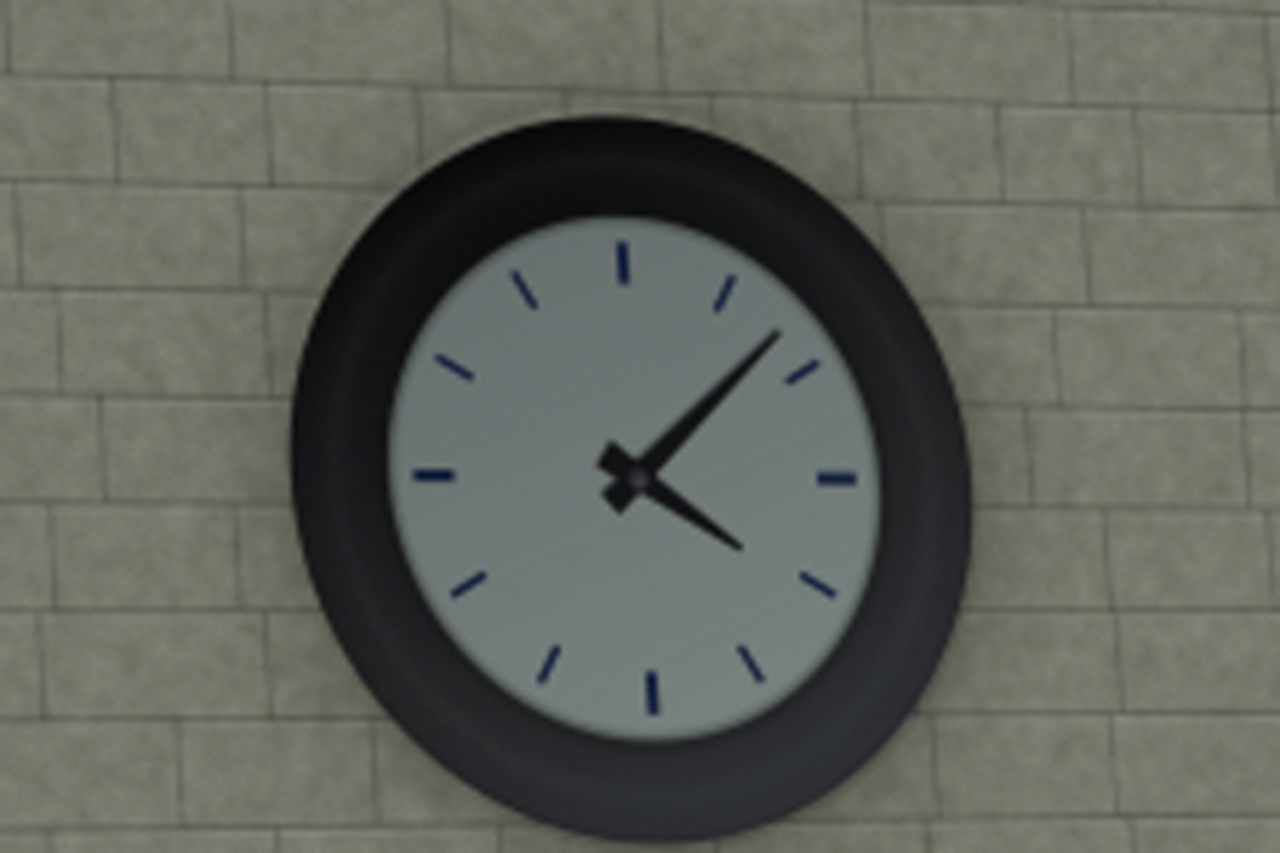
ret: 4:08
